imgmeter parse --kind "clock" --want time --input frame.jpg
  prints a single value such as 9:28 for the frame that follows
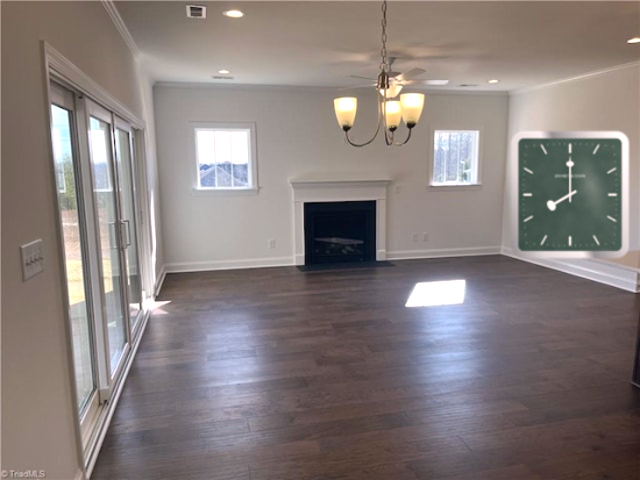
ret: 8:00
